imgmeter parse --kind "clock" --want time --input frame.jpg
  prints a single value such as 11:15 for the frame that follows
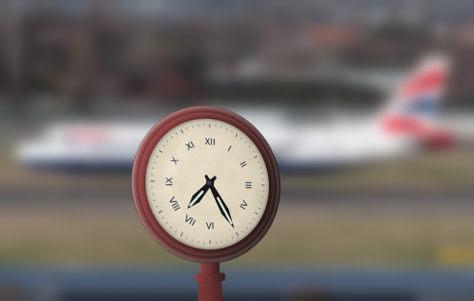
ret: 7:25
